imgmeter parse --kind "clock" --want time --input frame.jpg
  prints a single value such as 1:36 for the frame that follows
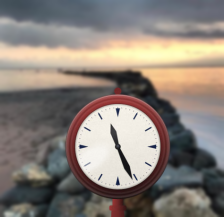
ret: 11:26
